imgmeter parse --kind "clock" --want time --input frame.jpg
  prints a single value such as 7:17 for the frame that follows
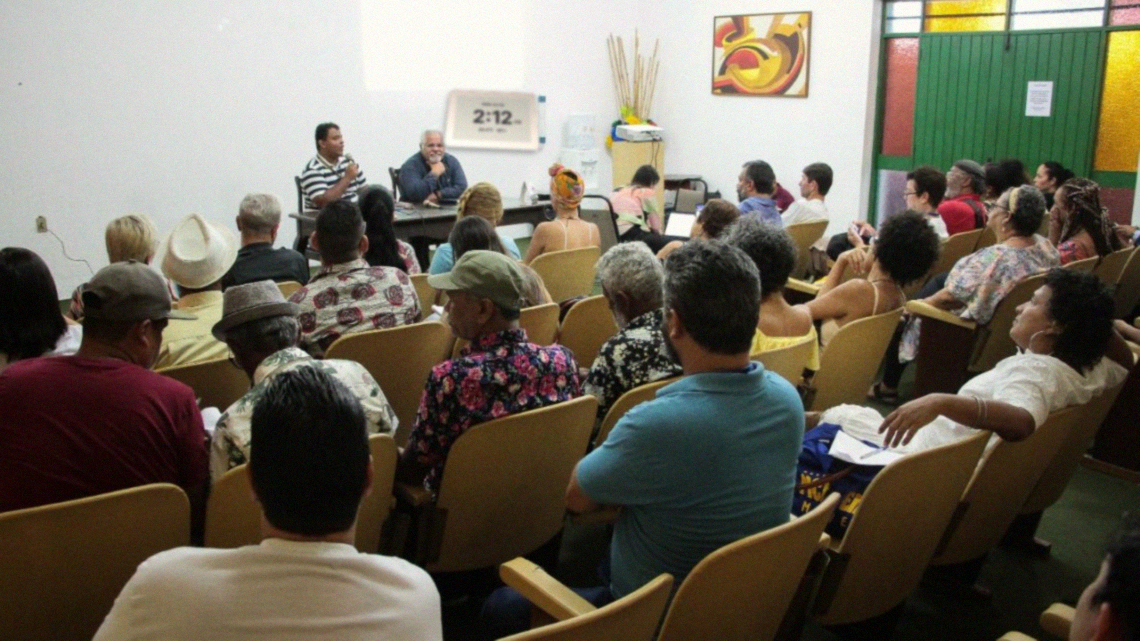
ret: 2:12
